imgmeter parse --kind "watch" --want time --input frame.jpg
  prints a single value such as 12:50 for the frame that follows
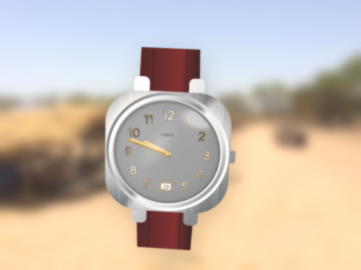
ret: 9:48
